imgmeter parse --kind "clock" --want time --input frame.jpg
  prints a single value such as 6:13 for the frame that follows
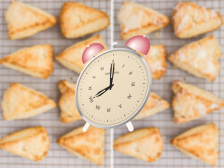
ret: 8:00
